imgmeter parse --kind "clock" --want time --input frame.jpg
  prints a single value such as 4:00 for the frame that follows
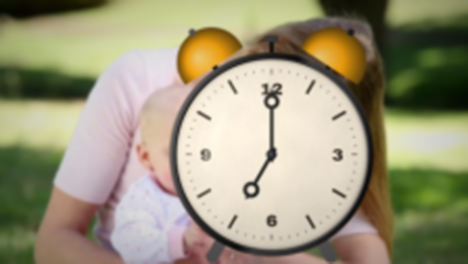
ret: 7:00
